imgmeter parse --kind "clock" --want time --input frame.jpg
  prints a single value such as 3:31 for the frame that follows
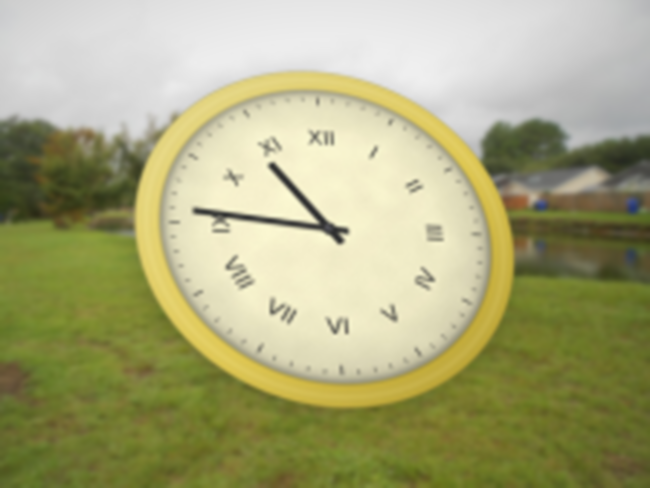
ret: 10:46
